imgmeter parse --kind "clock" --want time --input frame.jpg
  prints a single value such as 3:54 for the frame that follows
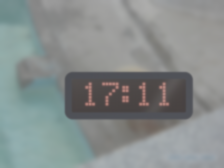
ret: 17:11
